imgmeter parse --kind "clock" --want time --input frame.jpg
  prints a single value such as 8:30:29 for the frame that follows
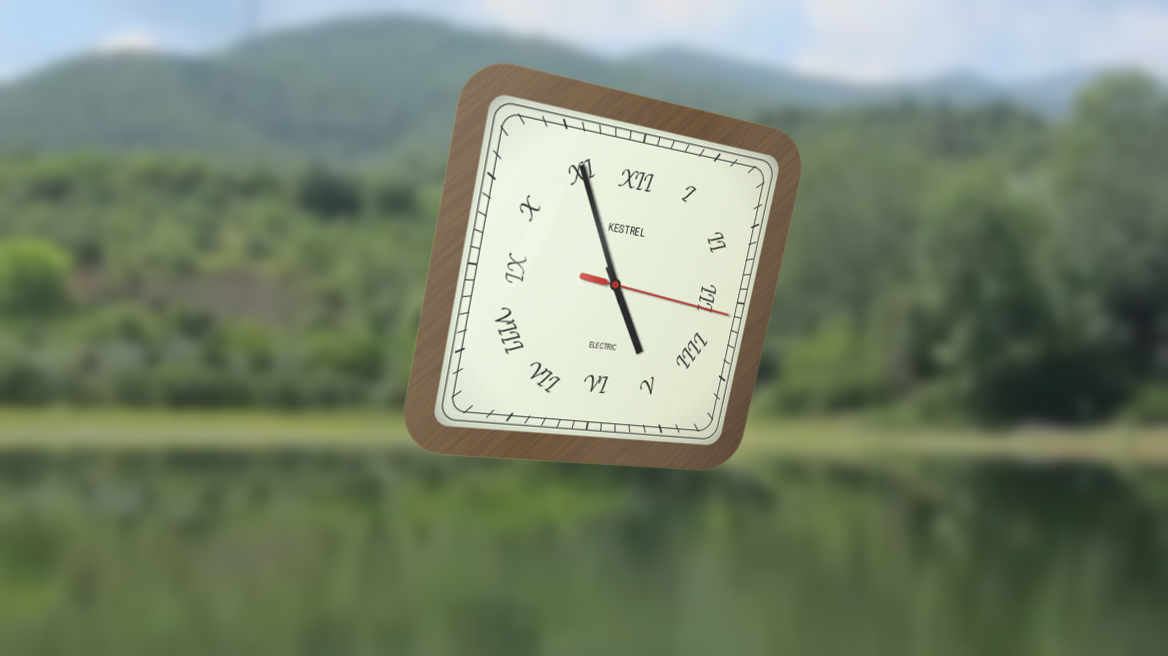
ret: 4:55:16
